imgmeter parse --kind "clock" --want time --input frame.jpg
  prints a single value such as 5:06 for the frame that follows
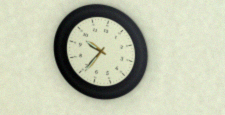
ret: 9:34
